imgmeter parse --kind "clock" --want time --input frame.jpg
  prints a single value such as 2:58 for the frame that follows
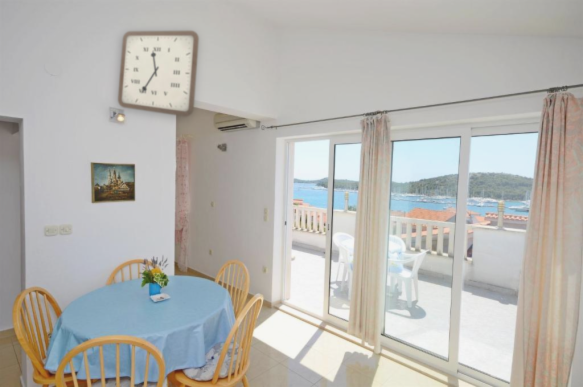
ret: 11:35
